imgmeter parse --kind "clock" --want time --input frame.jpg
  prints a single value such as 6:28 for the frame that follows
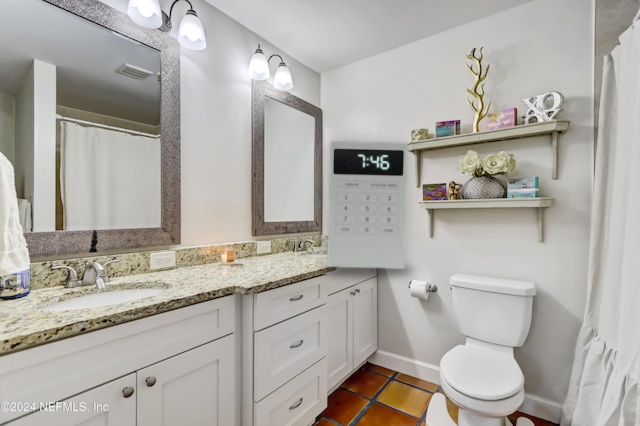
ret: 7:46
